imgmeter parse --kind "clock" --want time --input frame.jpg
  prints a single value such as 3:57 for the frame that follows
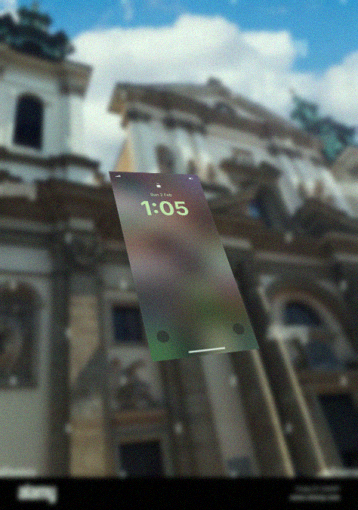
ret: 1:05
